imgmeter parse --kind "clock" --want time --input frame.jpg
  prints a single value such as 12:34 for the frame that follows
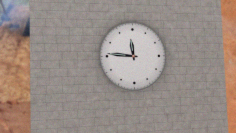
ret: 11:46
